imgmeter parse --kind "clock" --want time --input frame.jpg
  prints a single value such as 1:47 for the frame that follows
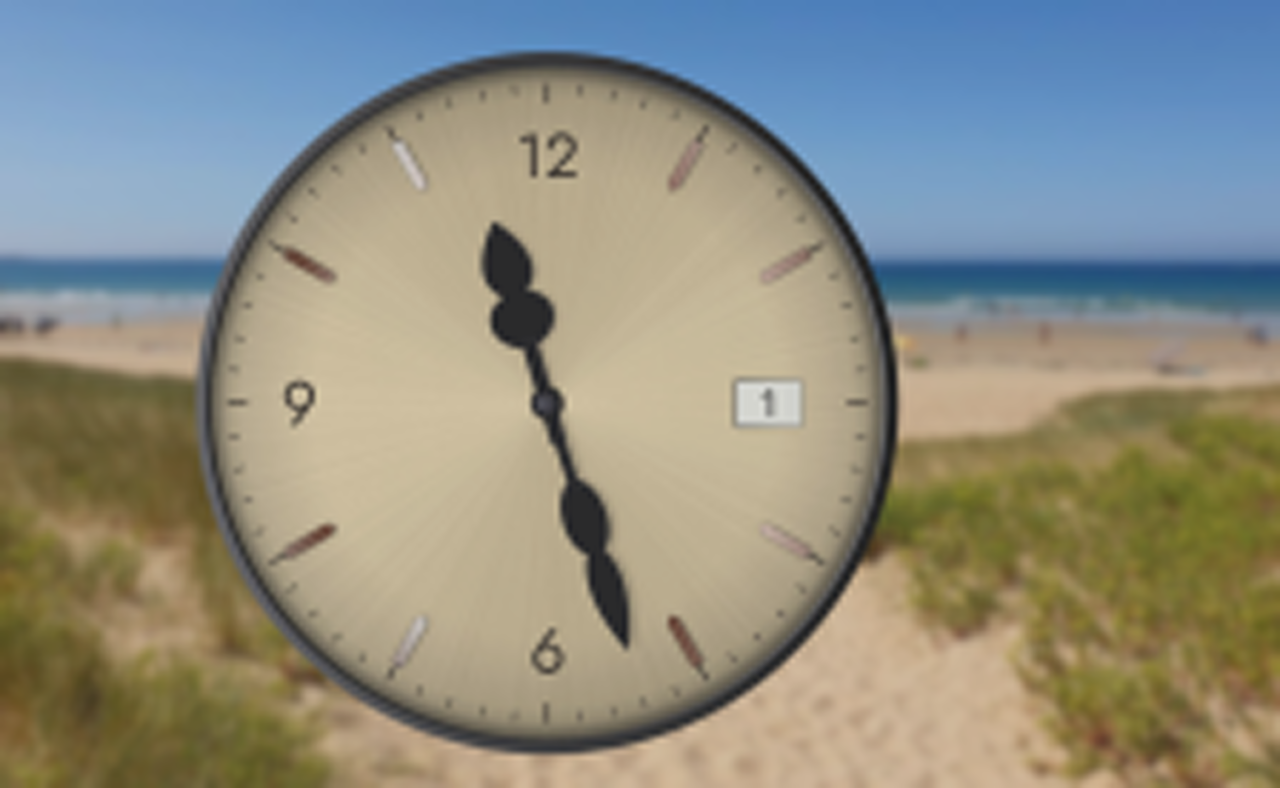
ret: 11:27
